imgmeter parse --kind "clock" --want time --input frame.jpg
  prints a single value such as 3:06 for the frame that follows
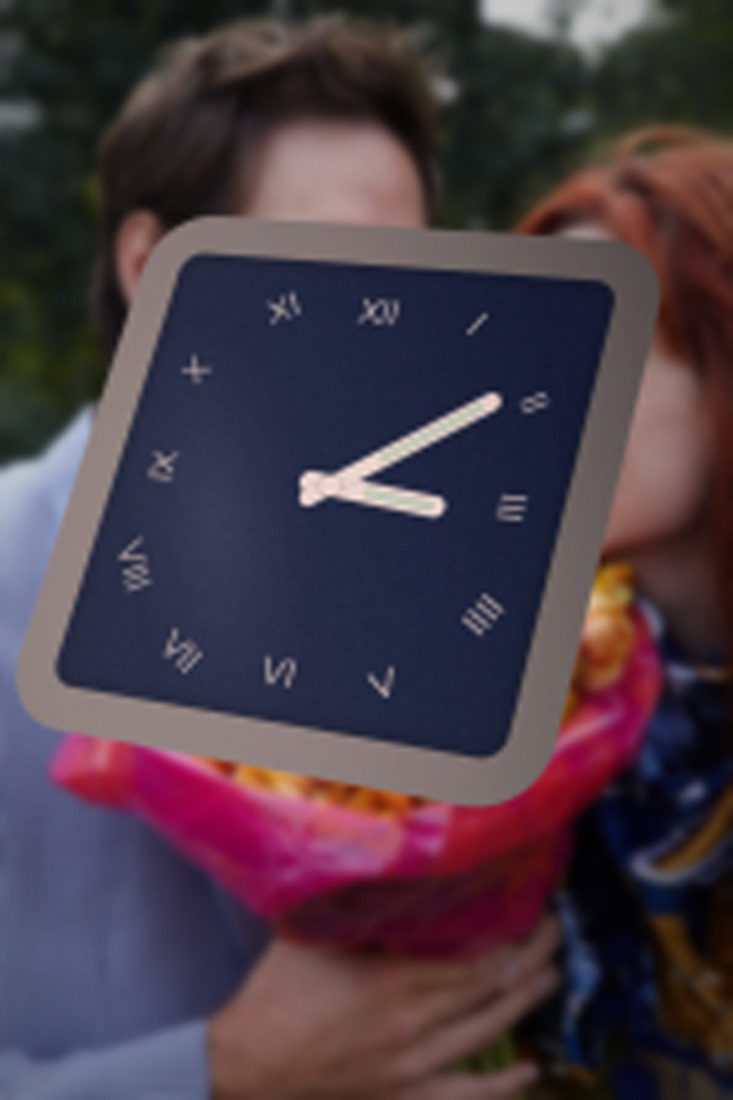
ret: 3:09
